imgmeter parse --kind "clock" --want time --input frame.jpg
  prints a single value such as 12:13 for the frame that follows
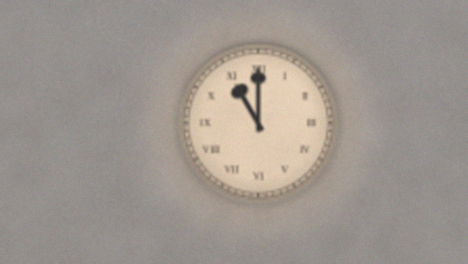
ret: 11:00
